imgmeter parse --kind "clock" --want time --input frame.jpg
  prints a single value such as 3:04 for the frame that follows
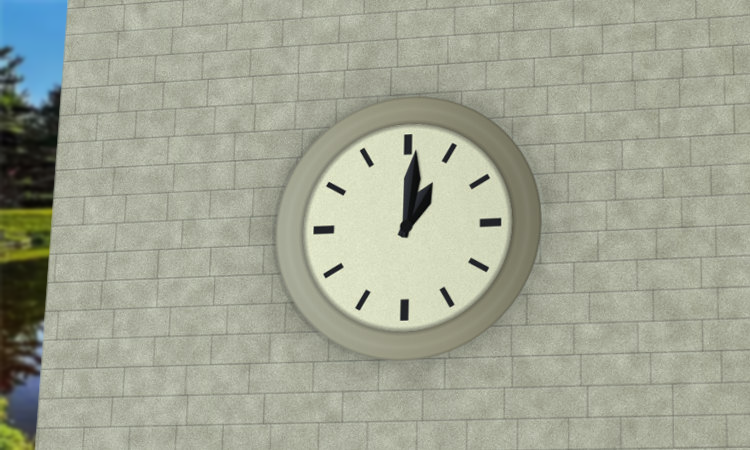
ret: 1:01
